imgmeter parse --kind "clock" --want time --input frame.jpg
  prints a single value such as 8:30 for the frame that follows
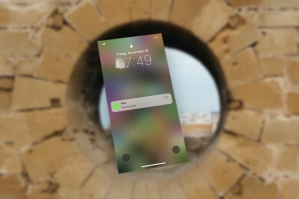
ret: 7:49
